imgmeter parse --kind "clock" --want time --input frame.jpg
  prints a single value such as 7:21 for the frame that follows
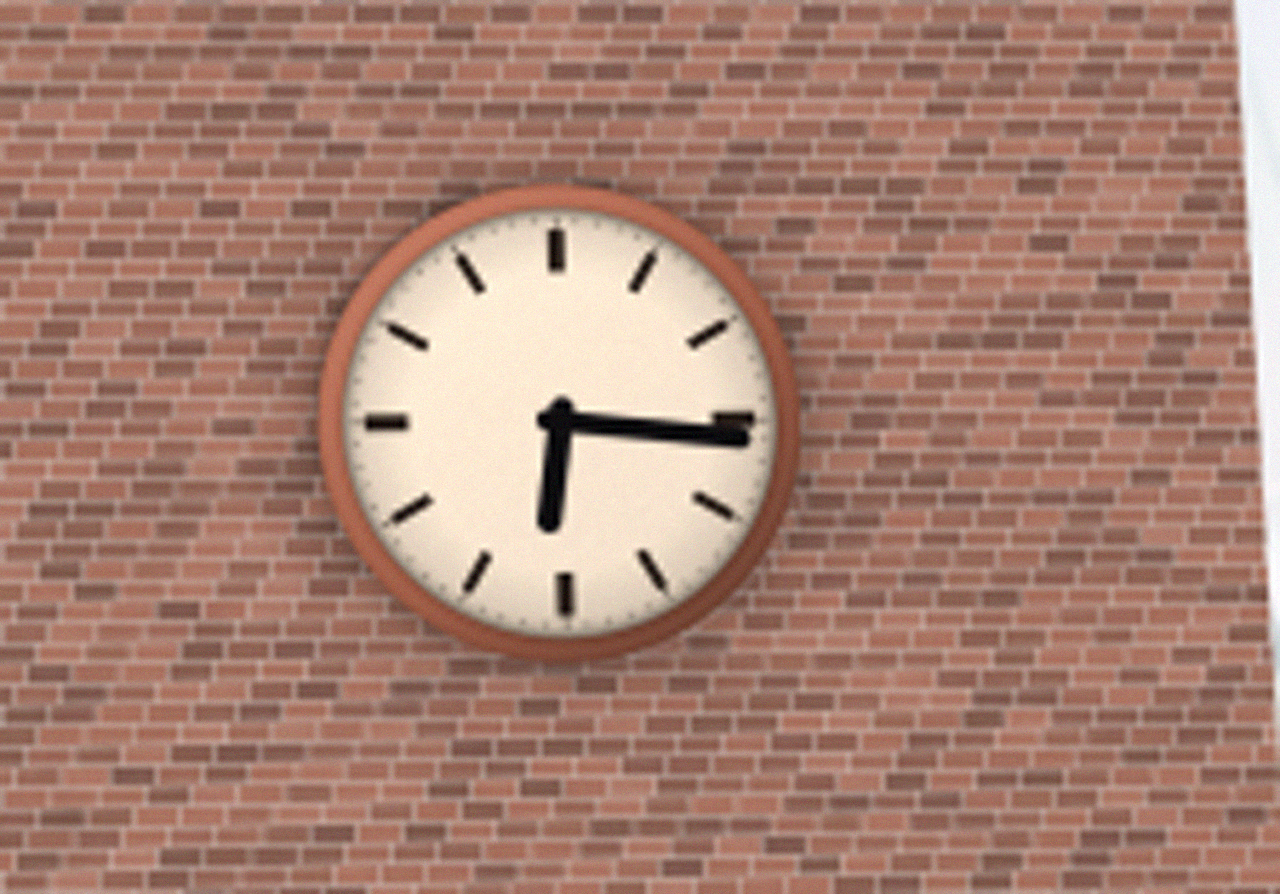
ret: 6:16
